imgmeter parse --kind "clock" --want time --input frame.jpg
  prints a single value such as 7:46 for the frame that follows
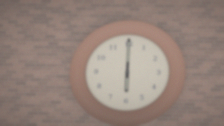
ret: 6:00
